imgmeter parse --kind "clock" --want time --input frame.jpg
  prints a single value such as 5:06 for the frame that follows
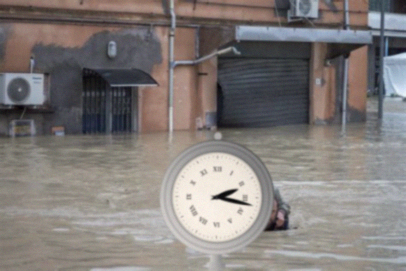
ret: 2:17
